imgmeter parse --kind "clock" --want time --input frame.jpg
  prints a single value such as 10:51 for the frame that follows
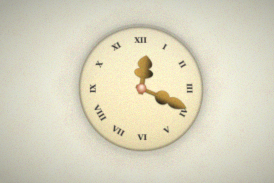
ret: 12:19
